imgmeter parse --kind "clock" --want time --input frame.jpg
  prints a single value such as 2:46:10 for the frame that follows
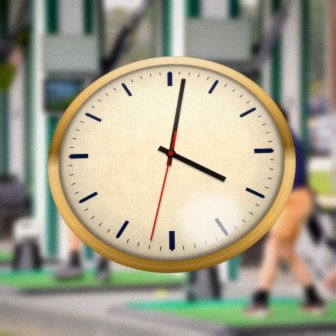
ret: 4:01:32
